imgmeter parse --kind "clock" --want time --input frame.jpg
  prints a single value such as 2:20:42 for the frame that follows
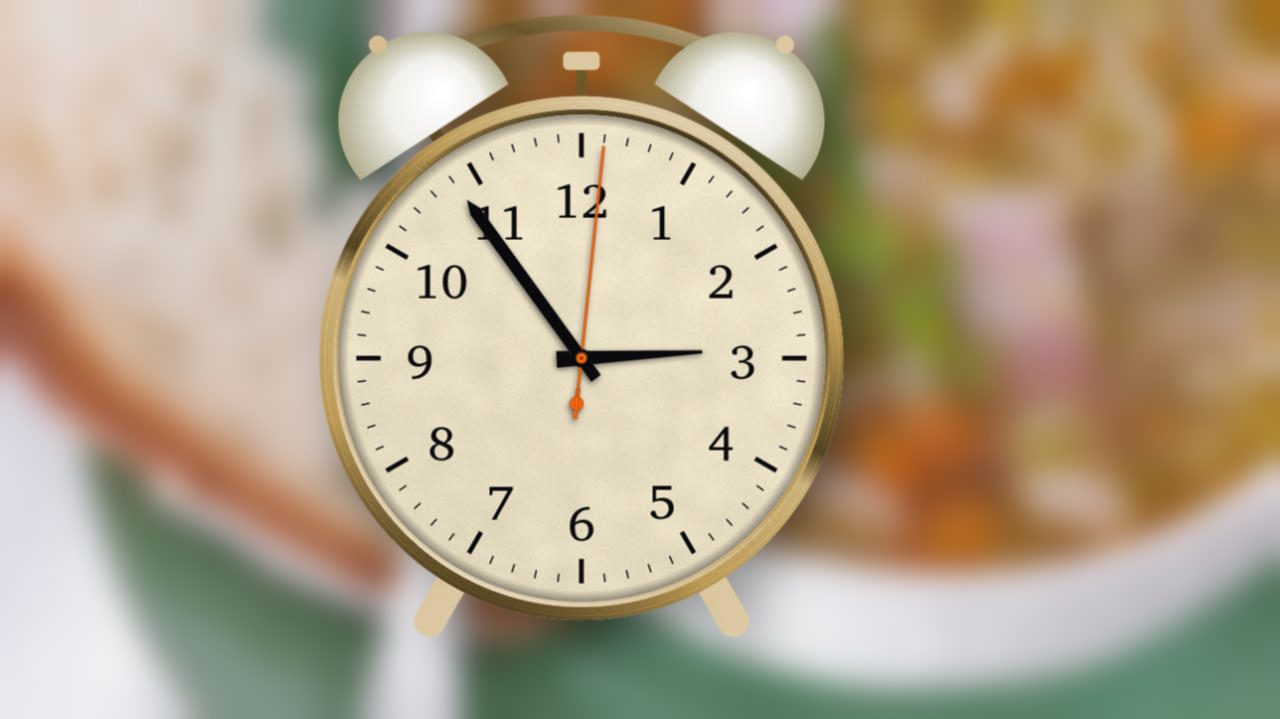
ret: 2:54:01
